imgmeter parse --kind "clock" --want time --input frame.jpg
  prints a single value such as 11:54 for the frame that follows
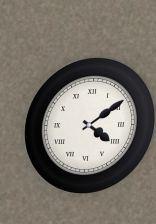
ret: 4:09
